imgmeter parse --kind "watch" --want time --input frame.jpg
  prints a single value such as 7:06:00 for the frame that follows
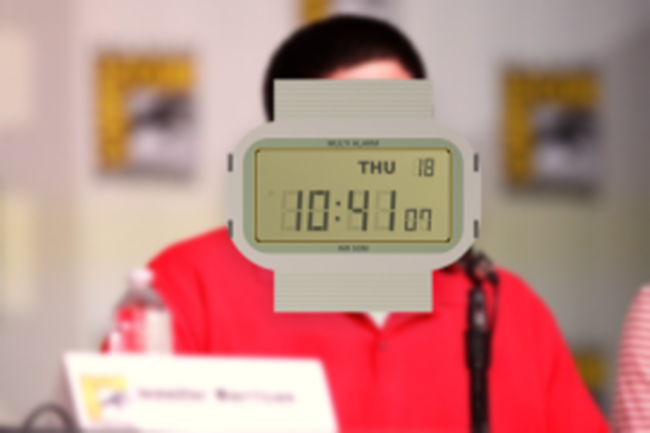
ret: 10:41:07
